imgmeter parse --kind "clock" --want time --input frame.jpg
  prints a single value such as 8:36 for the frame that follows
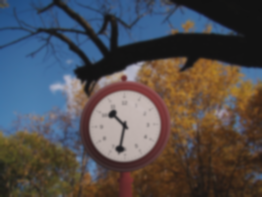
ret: 10:32
